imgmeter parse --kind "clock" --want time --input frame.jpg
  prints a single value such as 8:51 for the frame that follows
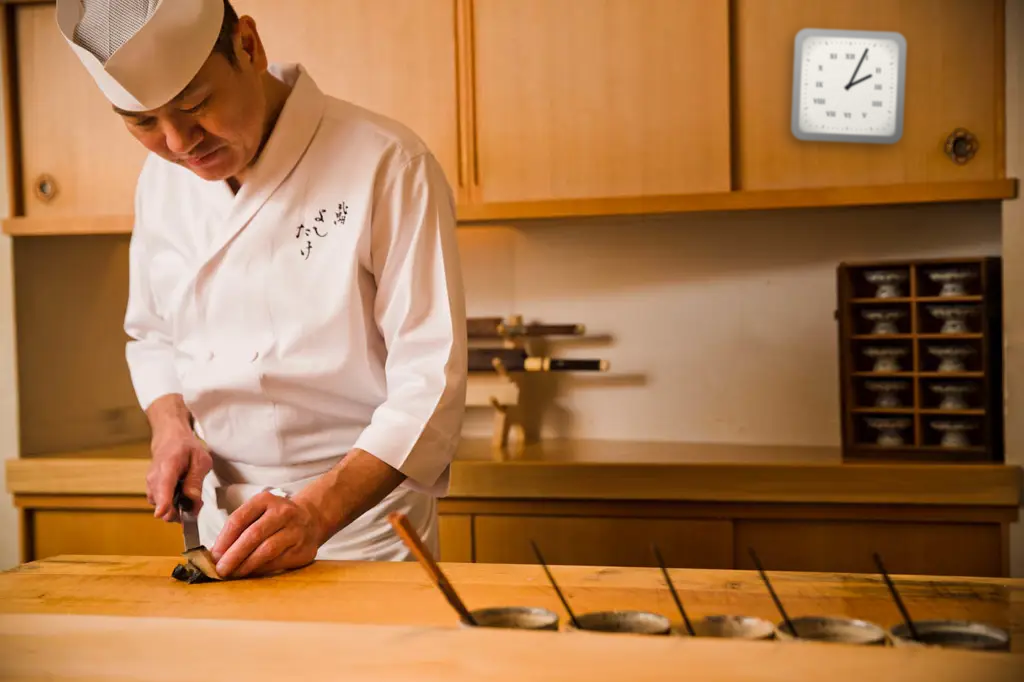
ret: 2:04
